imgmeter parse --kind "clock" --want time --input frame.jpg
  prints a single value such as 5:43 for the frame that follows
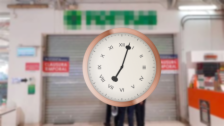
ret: 7:03
